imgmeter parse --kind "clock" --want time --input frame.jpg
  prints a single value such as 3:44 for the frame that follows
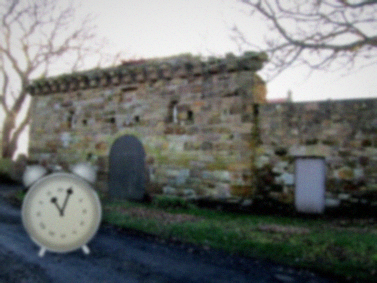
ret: 11:04
